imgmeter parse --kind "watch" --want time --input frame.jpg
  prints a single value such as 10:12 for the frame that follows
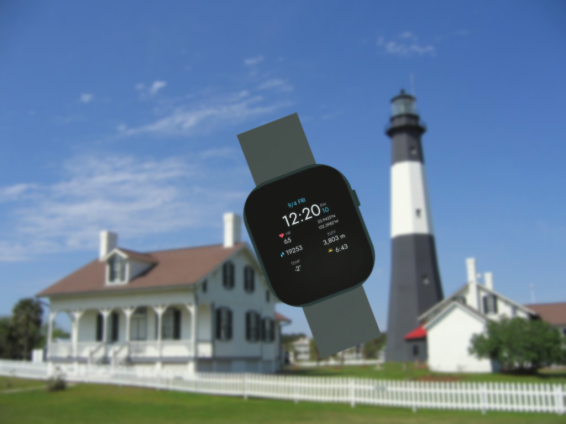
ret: 12:20
